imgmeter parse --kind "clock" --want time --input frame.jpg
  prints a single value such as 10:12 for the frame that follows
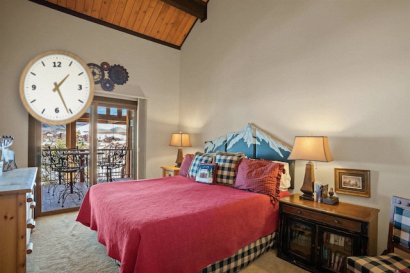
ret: 1:26
